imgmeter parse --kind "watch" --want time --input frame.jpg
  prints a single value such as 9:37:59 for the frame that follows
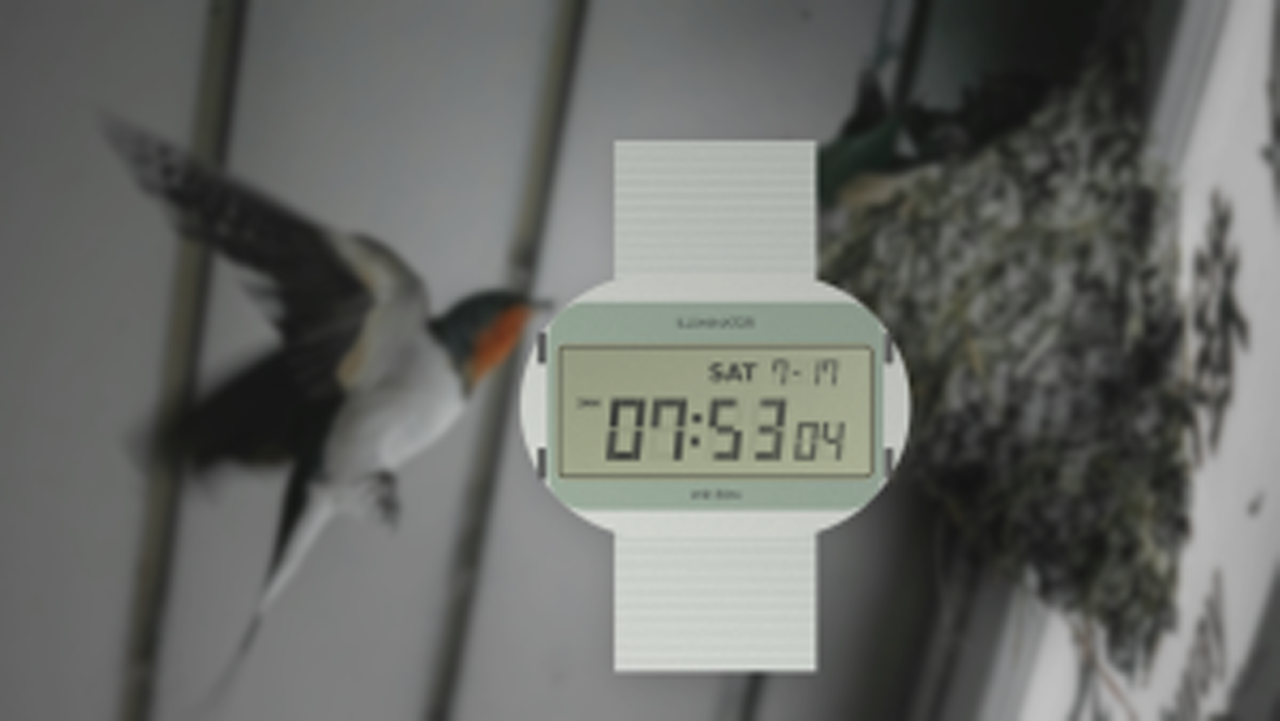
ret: 7:53:04
